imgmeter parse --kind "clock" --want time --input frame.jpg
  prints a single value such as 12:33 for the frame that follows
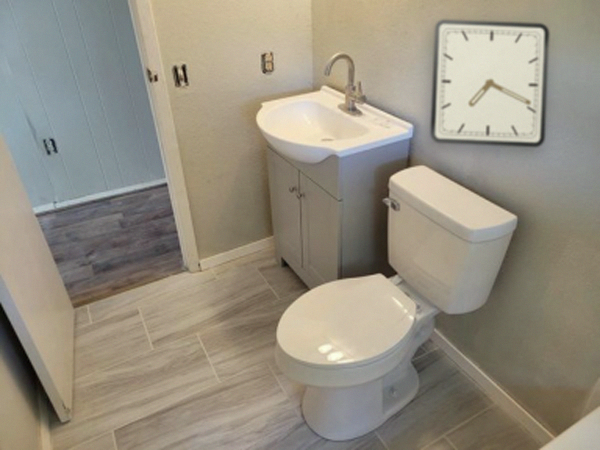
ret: 7:19
